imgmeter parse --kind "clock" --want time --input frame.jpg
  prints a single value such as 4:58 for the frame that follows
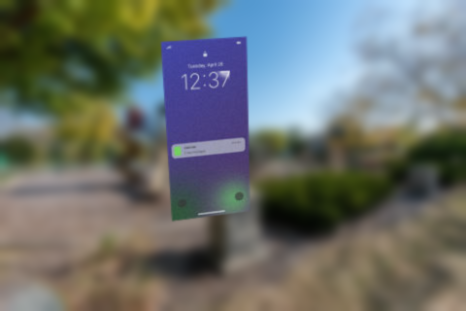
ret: 12:37
